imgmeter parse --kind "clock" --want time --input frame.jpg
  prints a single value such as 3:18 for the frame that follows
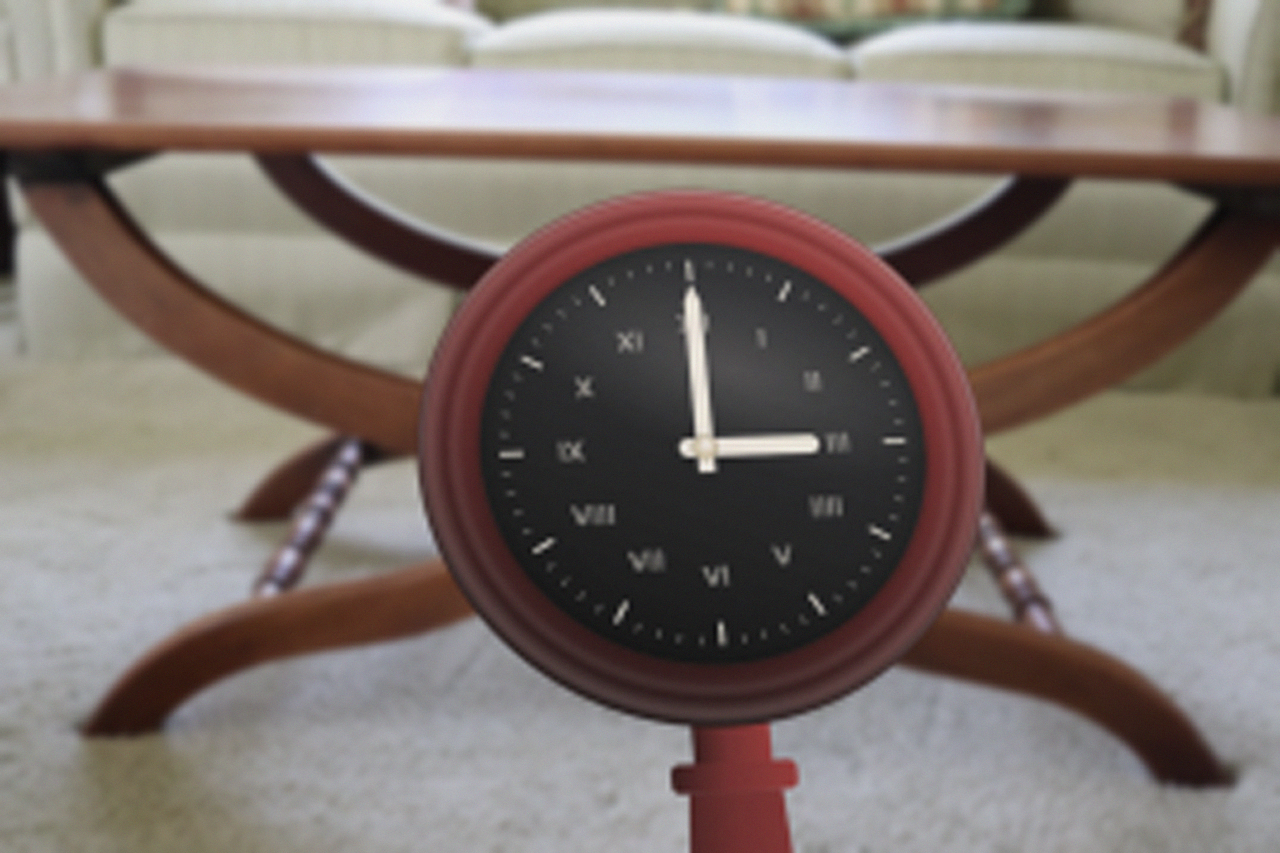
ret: 3:00
